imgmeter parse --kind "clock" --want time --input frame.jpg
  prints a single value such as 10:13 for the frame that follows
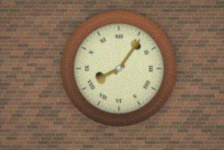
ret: 8:06
